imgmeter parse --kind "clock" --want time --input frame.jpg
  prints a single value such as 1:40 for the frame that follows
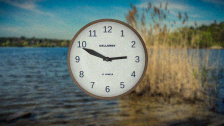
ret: 2:49
